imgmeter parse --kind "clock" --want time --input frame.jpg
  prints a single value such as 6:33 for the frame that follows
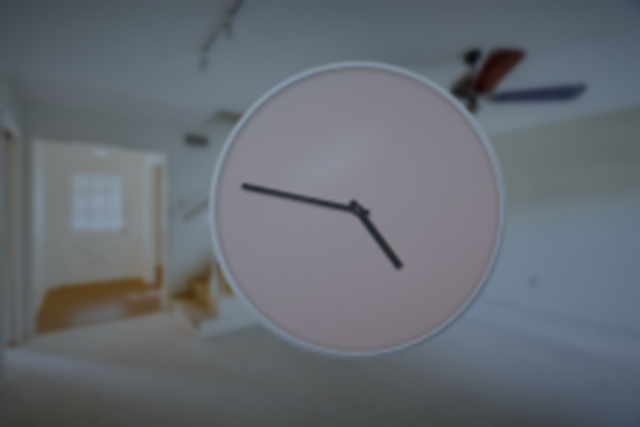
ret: 4:47
